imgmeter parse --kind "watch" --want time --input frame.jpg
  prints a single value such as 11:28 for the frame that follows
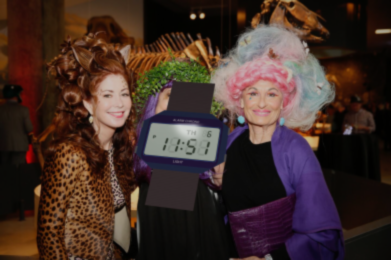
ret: 11:51
